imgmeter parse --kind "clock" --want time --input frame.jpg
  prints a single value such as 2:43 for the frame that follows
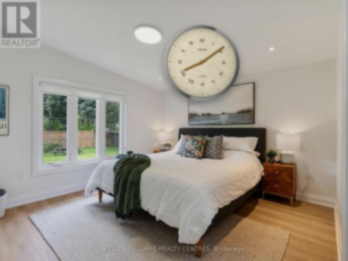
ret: 8:09
